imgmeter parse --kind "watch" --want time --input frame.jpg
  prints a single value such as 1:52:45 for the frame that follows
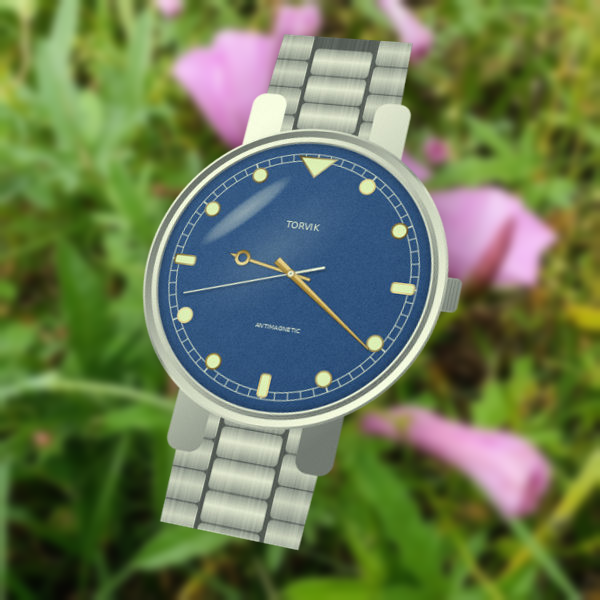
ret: 9:20:42
